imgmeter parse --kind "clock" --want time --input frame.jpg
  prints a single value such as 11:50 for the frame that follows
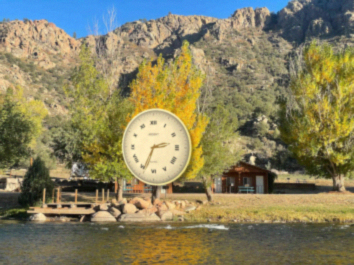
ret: 2:34
